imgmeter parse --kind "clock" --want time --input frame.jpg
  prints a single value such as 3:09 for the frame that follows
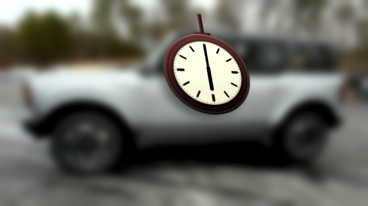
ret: 6:00
